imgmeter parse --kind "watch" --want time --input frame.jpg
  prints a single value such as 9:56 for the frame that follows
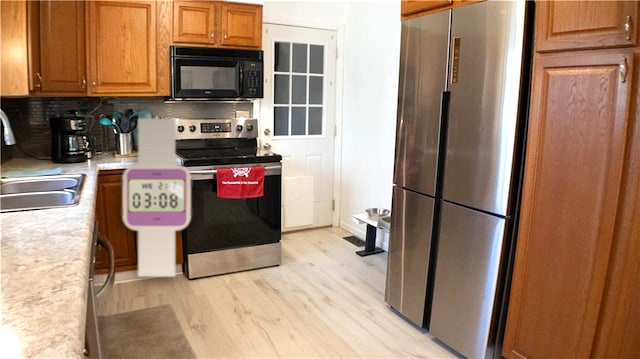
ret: 3:08
